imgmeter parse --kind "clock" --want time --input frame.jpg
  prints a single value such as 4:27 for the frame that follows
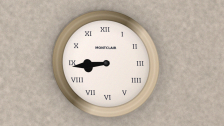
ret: 8:44
